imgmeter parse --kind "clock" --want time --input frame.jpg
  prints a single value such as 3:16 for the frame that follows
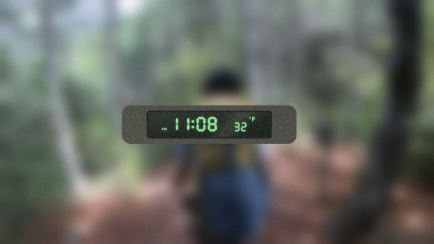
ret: 11:08
